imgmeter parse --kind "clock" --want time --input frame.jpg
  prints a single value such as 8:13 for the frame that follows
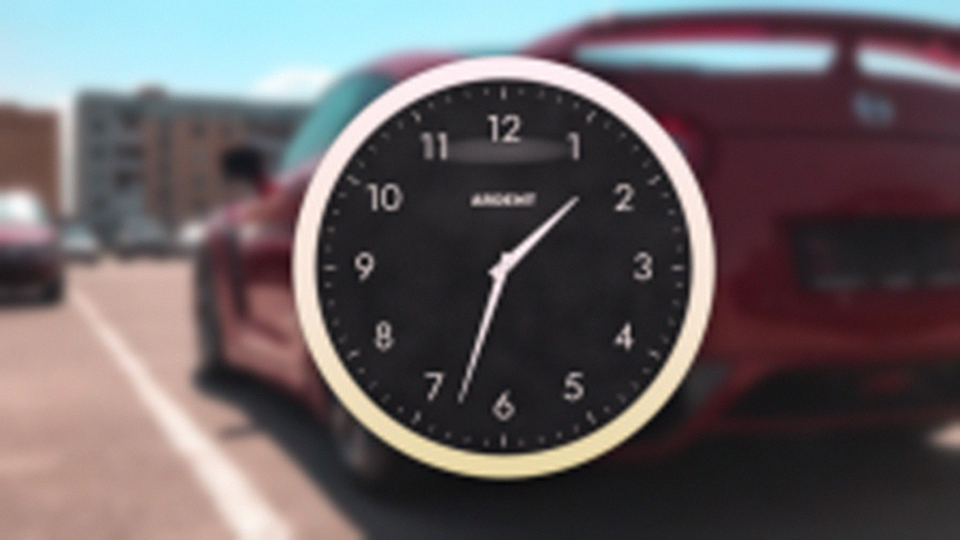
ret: 1:33
